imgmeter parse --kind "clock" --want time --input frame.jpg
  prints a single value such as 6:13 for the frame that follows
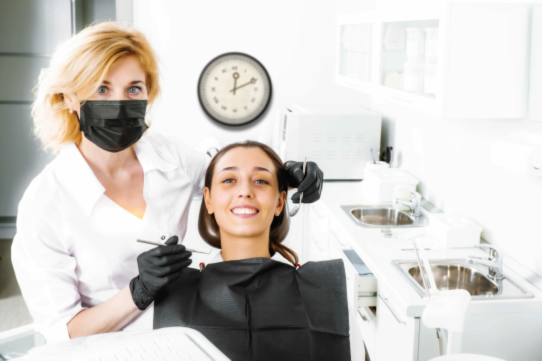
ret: 12:11
